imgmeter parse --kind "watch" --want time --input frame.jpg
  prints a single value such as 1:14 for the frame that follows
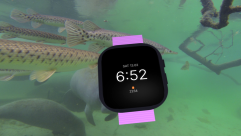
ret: 6:52
